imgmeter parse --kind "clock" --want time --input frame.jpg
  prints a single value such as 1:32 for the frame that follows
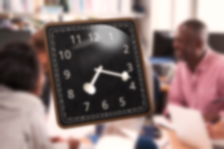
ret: 7:18
